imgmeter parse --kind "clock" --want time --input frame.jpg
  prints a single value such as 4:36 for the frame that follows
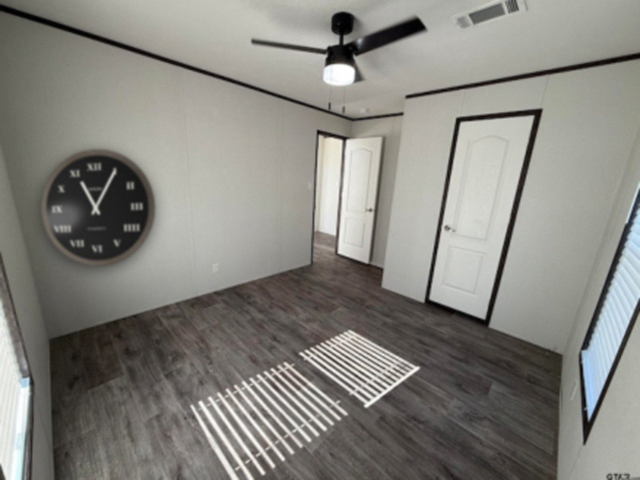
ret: 11:05
